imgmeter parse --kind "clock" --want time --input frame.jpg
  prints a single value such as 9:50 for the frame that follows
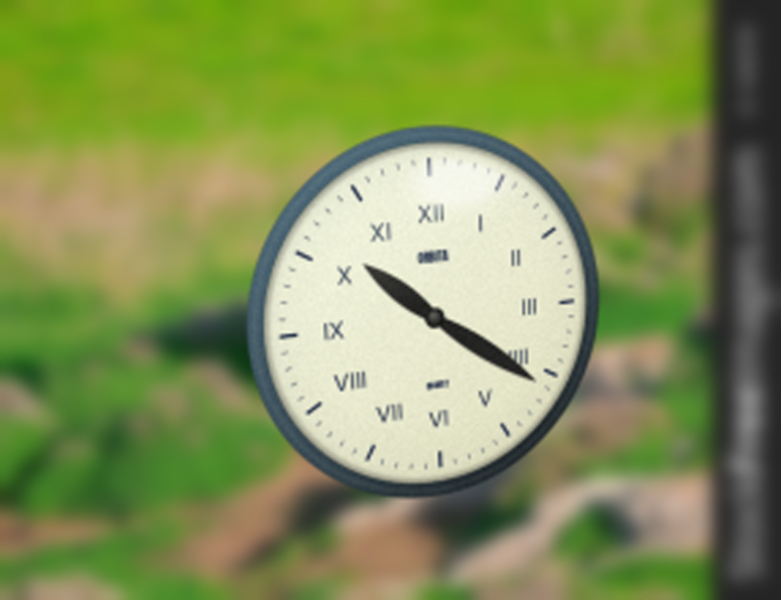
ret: 10:21
